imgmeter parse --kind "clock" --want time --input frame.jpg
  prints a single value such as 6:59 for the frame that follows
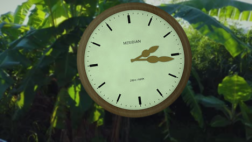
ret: 2:16
